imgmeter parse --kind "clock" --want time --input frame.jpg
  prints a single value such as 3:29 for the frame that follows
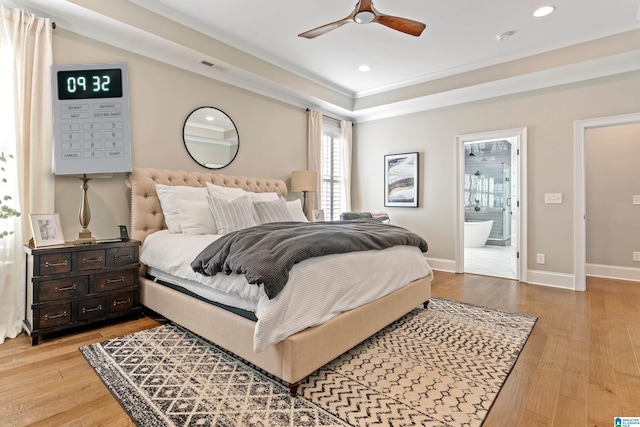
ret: 9:32
